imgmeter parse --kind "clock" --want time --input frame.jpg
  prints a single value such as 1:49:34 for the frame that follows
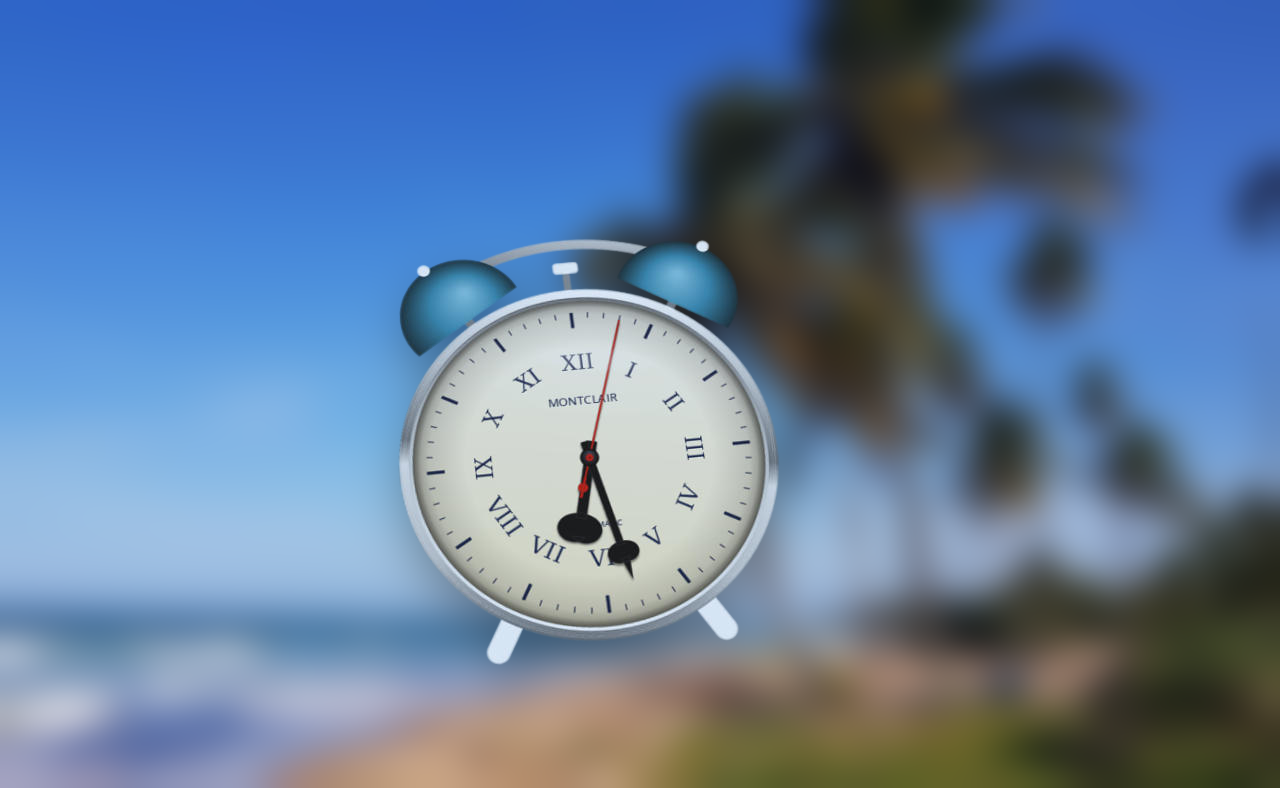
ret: 6:28:03
